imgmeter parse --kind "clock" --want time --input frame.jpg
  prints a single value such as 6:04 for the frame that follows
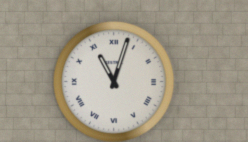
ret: 11:03
